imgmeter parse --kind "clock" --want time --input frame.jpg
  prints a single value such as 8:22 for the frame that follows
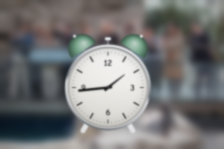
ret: 1:44
